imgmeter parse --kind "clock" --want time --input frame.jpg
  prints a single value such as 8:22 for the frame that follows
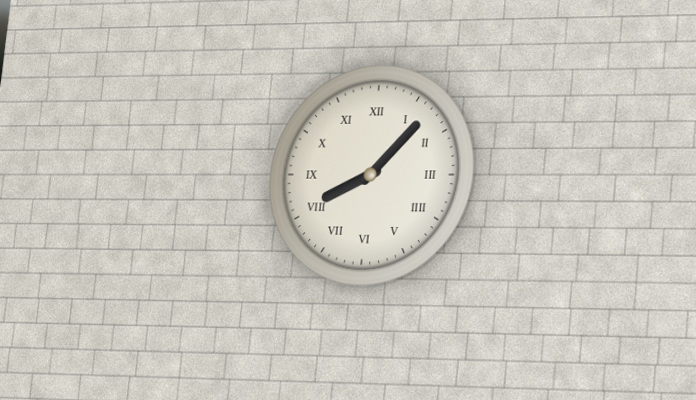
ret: 8:07
